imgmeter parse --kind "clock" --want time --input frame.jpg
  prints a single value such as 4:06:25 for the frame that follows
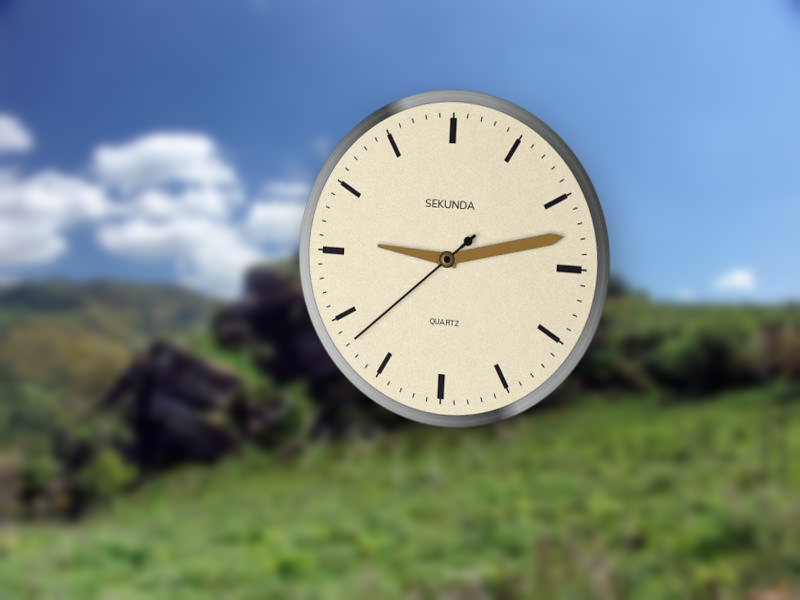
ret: 9:12:38
